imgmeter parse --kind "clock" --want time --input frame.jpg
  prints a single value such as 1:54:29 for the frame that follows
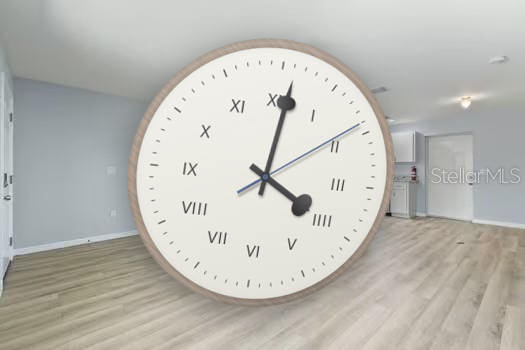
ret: 4:01:09
